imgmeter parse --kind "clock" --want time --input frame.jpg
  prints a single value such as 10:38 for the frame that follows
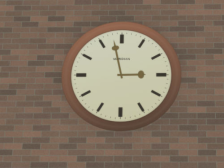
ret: 2:58
